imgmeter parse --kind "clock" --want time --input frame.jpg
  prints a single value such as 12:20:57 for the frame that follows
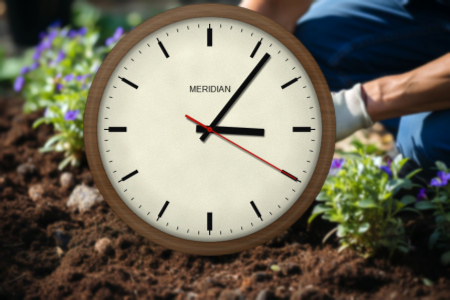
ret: 3:06:20
